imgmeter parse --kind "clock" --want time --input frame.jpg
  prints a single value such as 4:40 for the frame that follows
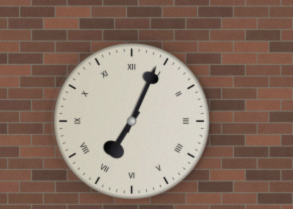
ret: 7:04
